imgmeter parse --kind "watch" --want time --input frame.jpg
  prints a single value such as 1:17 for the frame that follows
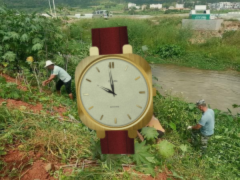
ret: 9:59
